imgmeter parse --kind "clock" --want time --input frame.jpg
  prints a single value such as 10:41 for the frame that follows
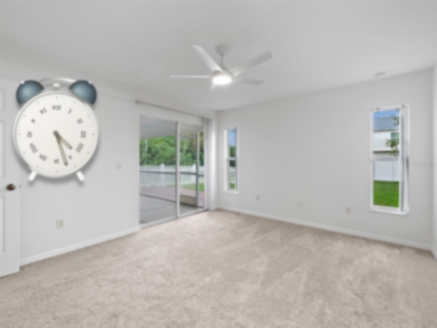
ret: 4:27
